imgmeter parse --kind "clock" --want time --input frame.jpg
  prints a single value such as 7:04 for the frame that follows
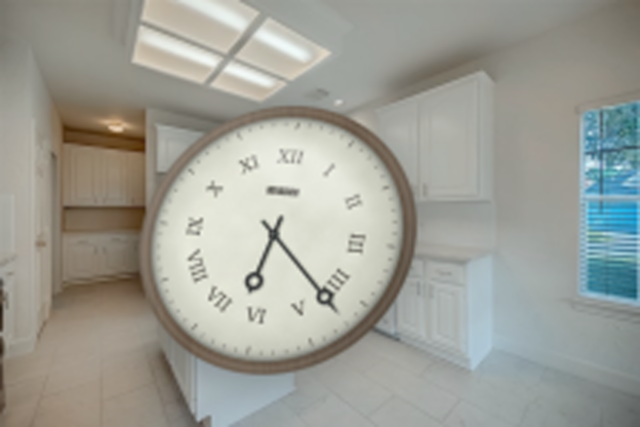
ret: 6:22
